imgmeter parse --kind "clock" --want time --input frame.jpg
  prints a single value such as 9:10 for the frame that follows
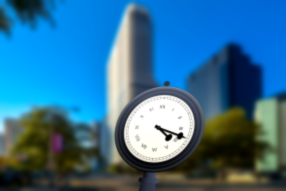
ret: 4:18
